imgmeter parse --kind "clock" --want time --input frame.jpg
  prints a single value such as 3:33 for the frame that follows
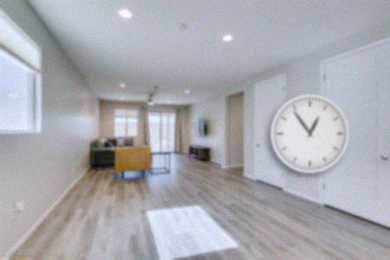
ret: 12:54
